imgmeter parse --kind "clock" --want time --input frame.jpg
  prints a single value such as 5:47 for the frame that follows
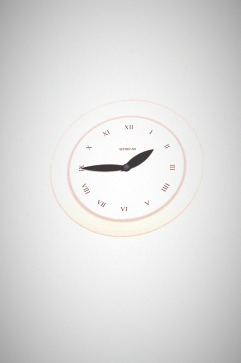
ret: 1:45
